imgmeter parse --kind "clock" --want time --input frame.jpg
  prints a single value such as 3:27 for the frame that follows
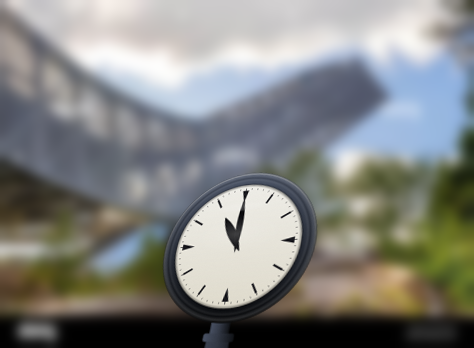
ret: 11:00
